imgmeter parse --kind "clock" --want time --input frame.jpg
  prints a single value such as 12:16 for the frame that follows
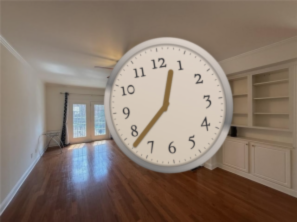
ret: 12:38
